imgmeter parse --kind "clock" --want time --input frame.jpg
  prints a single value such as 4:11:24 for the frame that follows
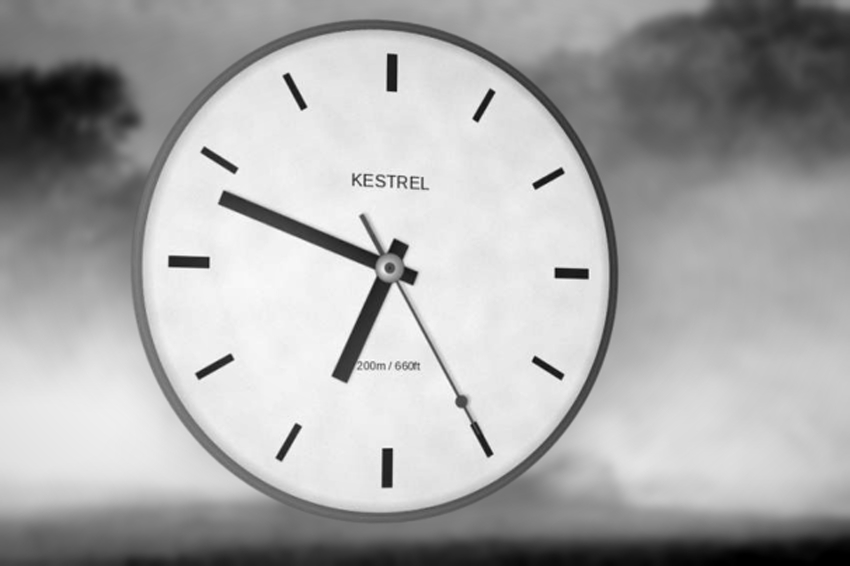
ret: 6:48:25
